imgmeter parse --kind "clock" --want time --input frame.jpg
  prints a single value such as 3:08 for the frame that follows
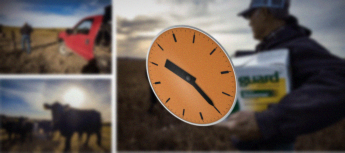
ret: 10:25
